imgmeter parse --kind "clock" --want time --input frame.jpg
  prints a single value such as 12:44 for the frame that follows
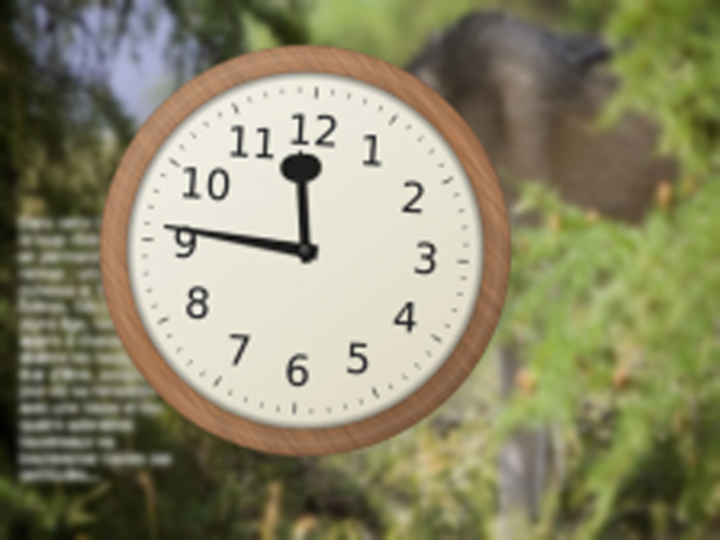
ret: 11:46
